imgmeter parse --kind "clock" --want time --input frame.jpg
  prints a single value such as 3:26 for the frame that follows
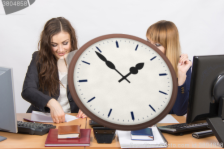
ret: 1:54
